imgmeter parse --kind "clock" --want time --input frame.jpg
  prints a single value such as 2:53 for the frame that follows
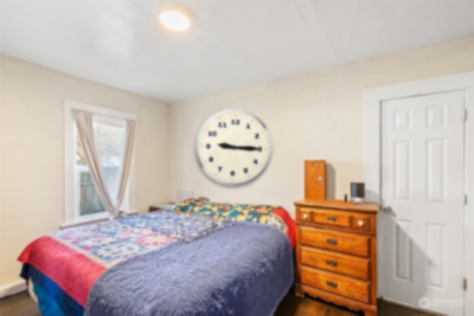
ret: 9:15
